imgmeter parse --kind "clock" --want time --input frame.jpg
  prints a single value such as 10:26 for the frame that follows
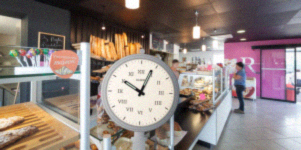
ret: 10:04
